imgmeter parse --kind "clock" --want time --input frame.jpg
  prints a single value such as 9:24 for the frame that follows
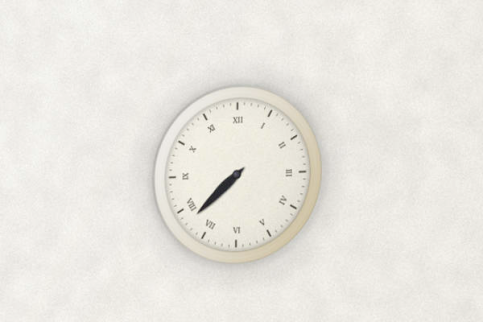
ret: 7:38
